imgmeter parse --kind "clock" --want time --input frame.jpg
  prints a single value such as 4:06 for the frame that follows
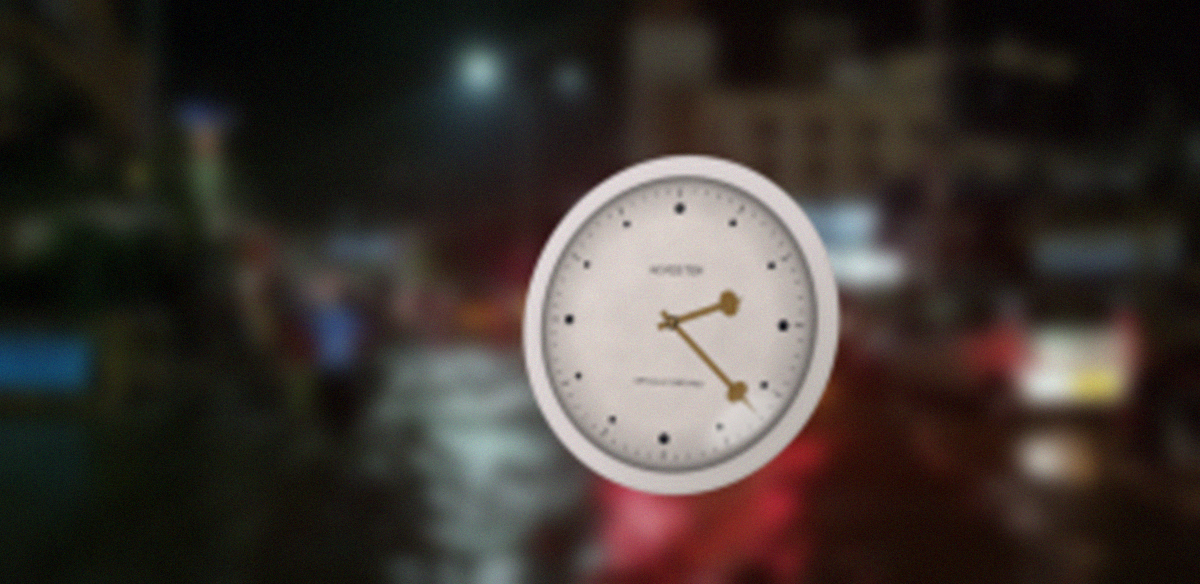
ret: 2:22
